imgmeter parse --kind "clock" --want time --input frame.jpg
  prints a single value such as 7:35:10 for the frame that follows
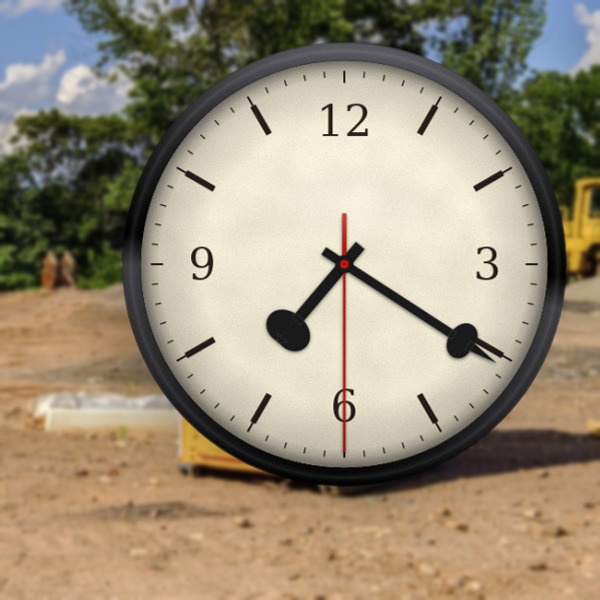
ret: 7:20:30
